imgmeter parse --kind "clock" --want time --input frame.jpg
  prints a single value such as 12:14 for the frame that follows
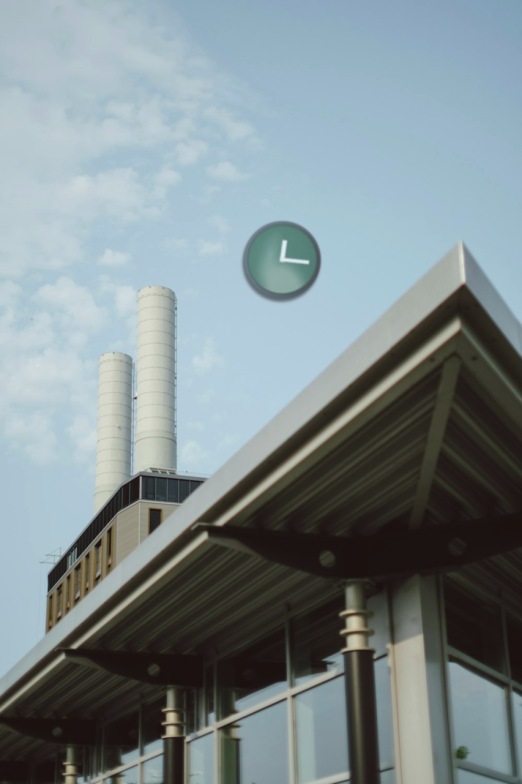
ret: 12:16
